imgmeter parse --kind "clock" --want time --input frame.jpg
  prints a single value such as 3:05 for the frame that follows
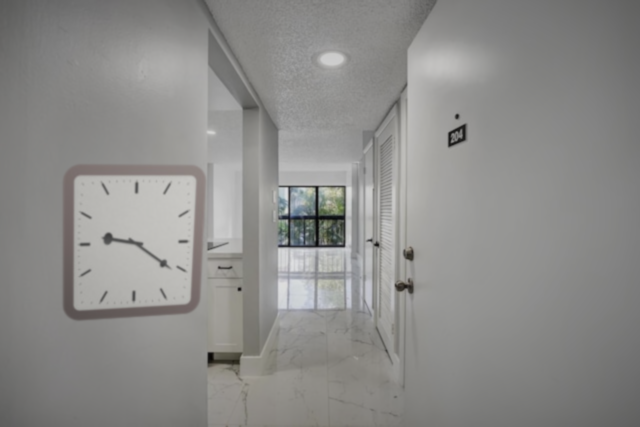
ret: 9:21
